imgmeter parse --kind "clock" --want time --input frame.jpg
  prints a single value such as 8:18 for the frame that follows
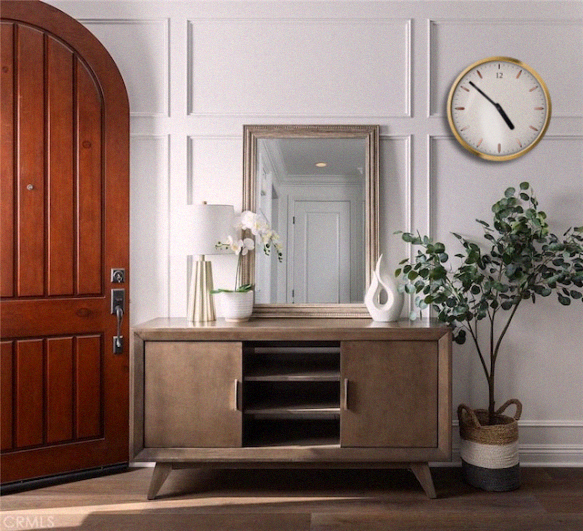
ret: 4:52
